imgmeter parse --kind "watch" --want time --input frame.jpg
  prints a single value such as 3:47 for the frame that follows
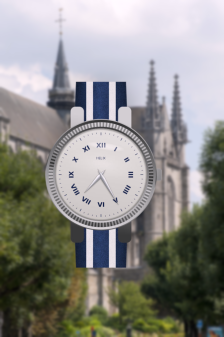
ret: 7:25
